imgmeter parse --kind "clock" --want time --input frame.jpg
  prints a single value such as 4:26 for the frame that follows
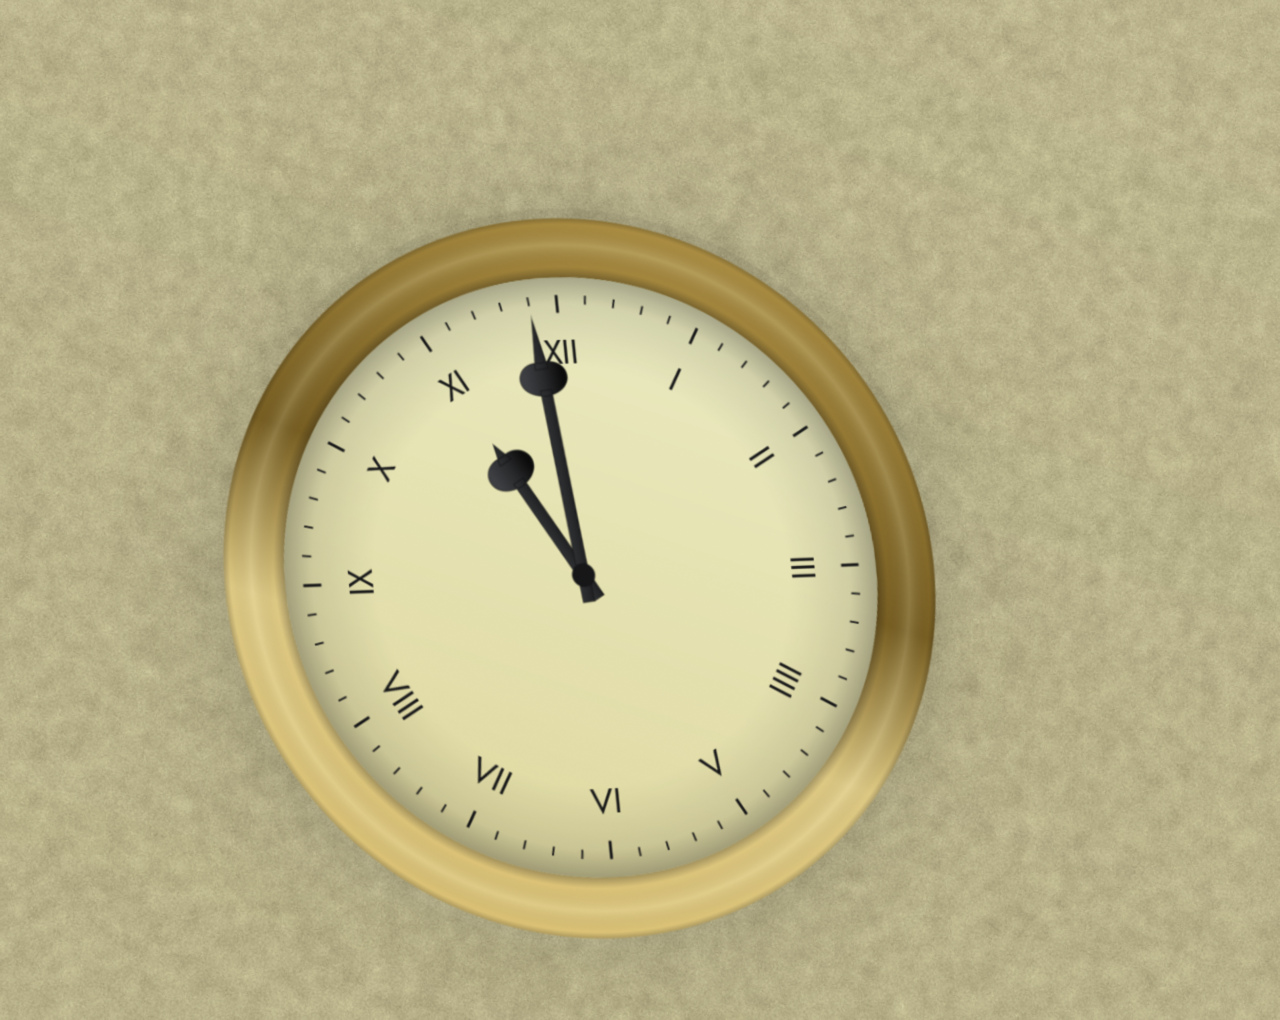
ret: 10:59
